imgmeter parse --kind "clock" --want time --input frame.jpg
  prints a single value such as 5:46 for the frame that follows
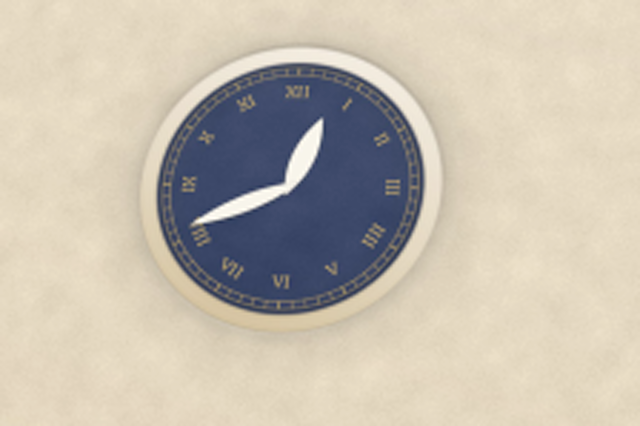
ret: 12:41
